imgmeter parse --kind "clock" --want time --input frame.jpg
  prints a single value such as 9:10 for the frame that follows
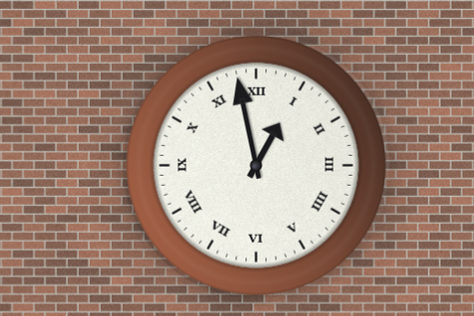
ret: 12:58
